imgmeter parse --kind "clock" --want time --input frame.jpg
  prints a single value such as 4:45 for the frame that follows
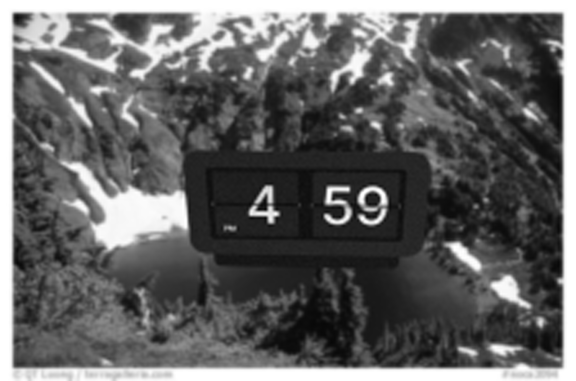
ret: 4:59
